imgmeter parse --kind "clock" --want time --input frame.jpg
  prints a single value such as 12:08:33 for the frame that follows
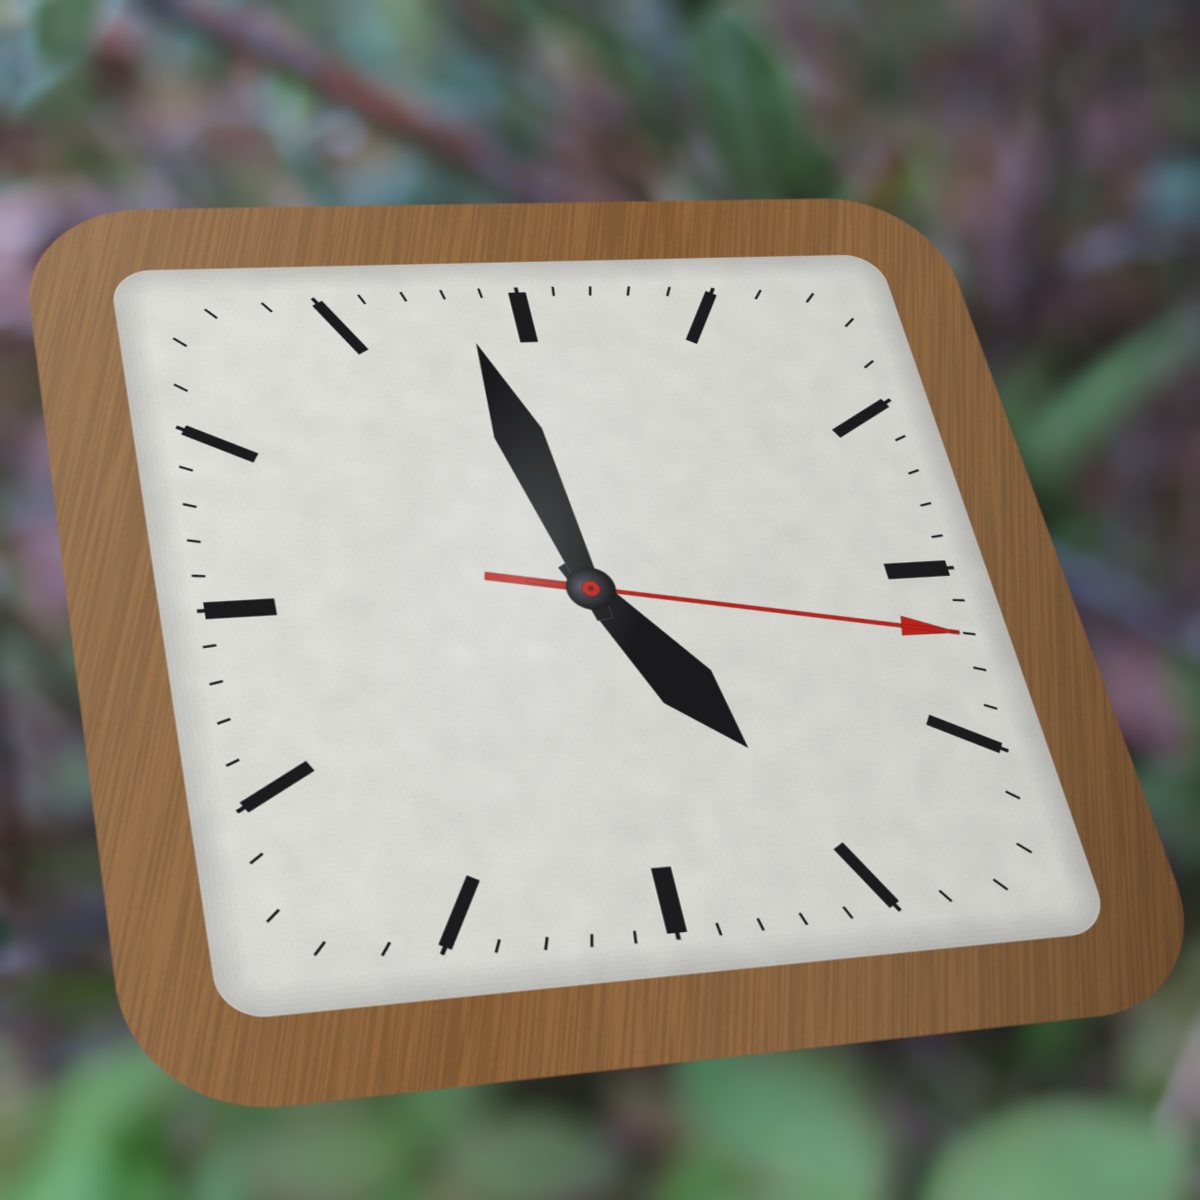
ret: 4:58:17
